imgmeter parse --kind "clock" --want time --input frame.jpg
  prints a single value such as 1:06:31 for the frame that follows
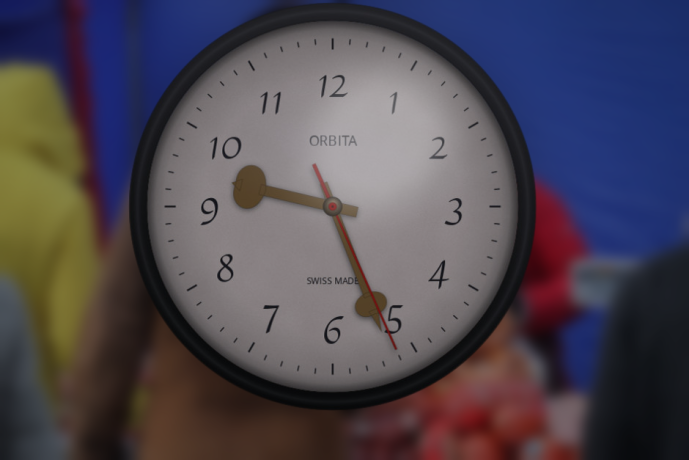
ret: 9:26:26
